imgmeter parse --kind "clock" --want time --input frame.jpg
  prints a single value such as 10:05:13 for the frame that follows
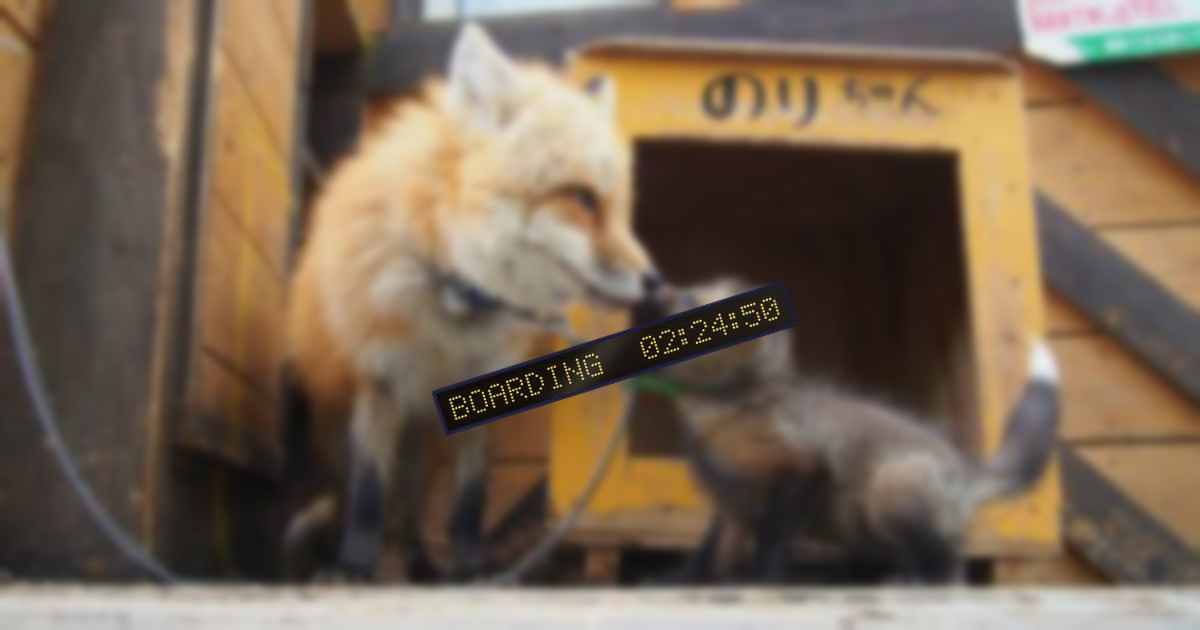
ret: 2:24:50
